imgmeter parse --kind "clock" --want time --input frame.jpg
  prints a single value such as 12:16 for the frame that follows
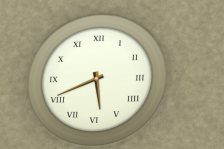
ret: 5:41
